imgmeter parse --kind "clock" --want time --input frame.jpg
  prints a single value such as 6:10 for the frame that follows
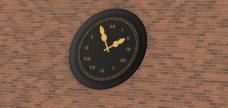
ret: 1:55
